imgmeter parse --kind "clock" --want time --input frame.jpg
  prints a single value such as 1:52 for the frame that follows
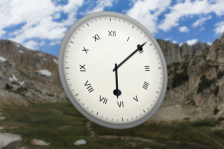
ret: 6:09
